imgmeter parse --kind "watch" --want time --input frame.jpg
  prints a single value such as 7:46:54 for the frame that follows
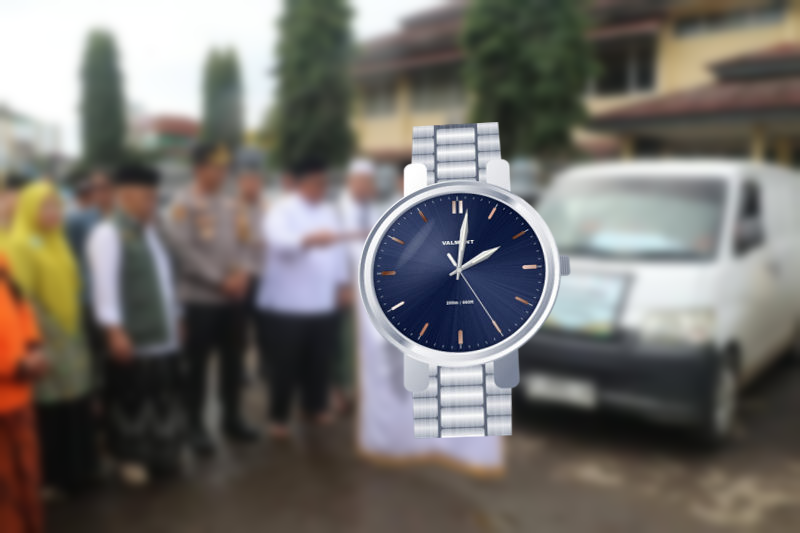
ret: 2:01:25
